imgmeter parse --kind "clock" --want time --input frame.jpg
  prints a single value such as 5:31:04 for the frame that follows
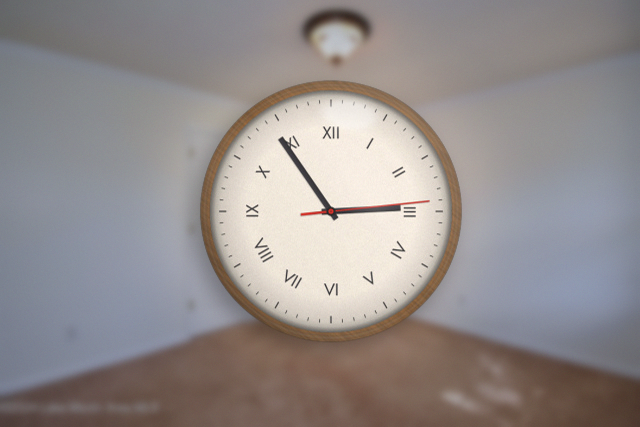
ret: 2:54:14
